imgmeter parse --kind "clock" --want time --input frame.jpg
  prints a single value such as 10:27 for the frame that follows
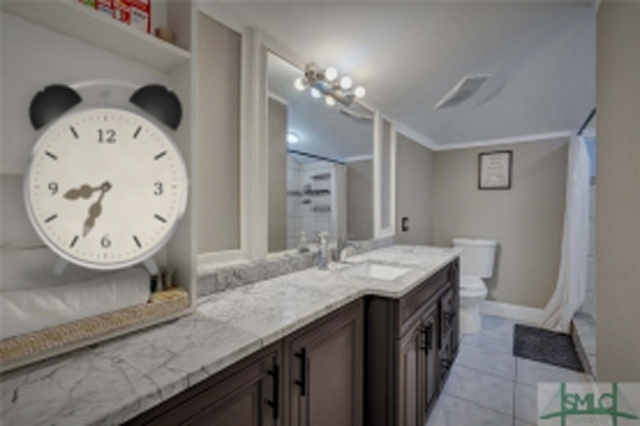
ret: 8:34
